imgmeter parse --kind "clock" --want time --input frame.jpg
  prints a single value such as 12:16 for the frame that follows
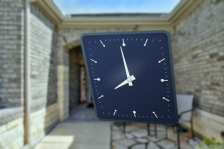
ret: 7:59
